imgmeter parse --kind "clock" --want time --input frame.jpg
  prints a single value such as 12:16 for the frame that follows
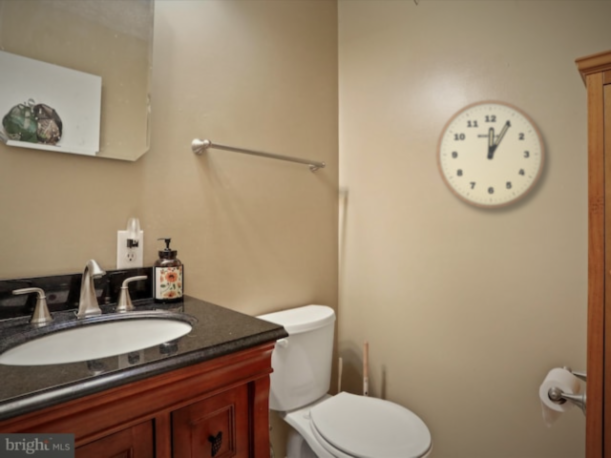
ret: 12:05
